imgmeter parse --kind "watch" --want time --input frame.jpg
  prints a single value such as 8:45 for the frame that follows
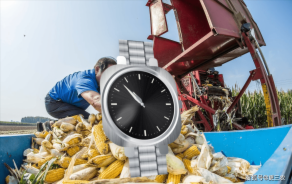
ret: 10:53
